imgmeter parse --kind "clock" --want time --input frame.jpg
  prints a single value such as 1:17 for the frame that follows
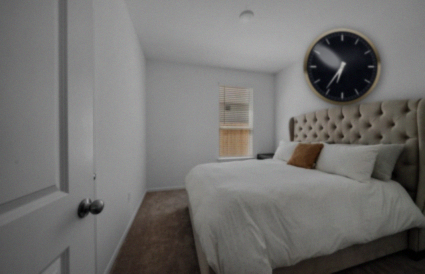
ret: 6:36
